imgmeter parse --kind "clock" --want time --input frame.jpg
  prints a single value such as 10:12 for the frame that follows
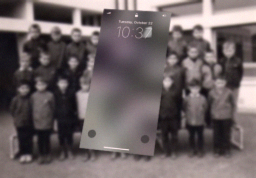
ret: 10:37
